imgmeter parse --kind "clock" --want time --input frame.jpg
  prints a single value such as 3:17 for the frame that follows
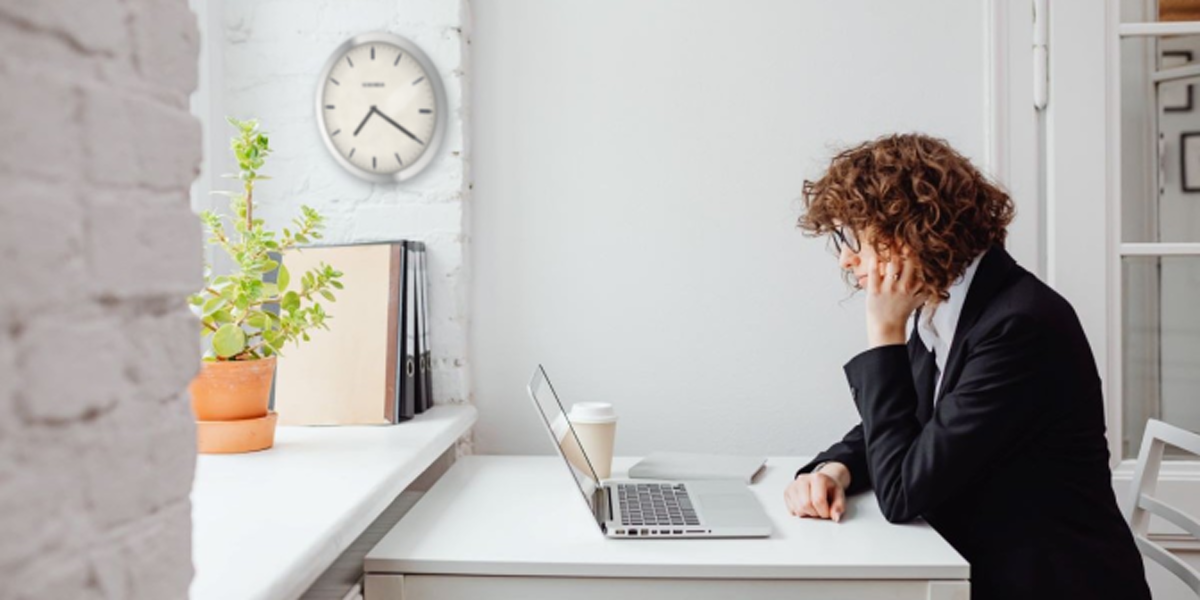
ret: 7:20
